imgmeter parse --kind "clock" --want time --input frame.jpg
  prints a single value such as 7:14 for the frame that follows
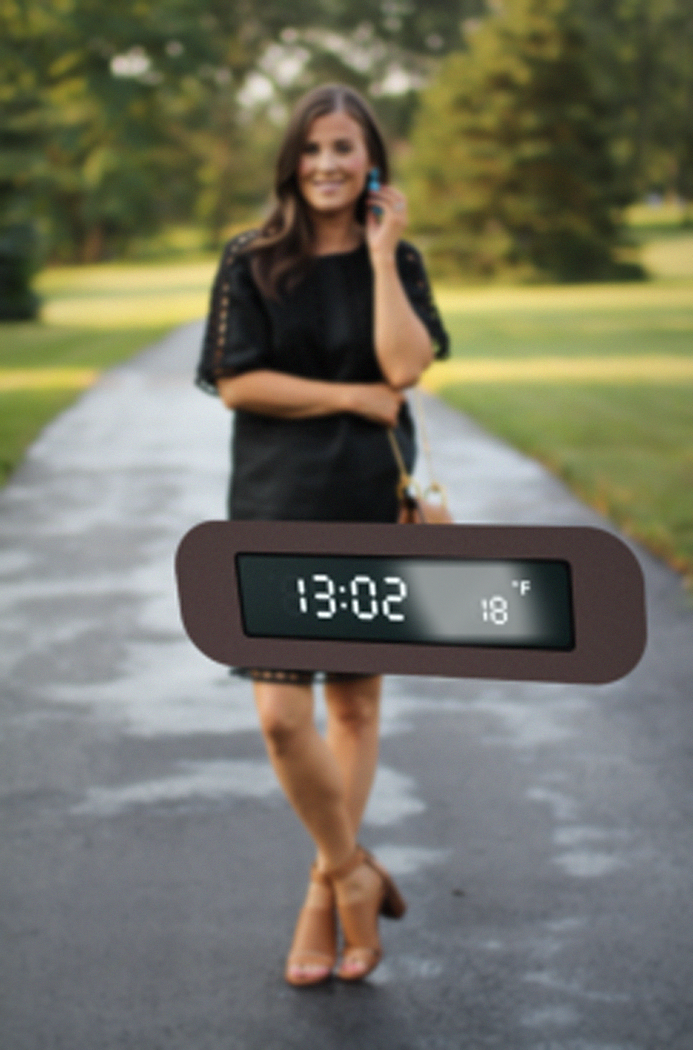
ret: 13:02
